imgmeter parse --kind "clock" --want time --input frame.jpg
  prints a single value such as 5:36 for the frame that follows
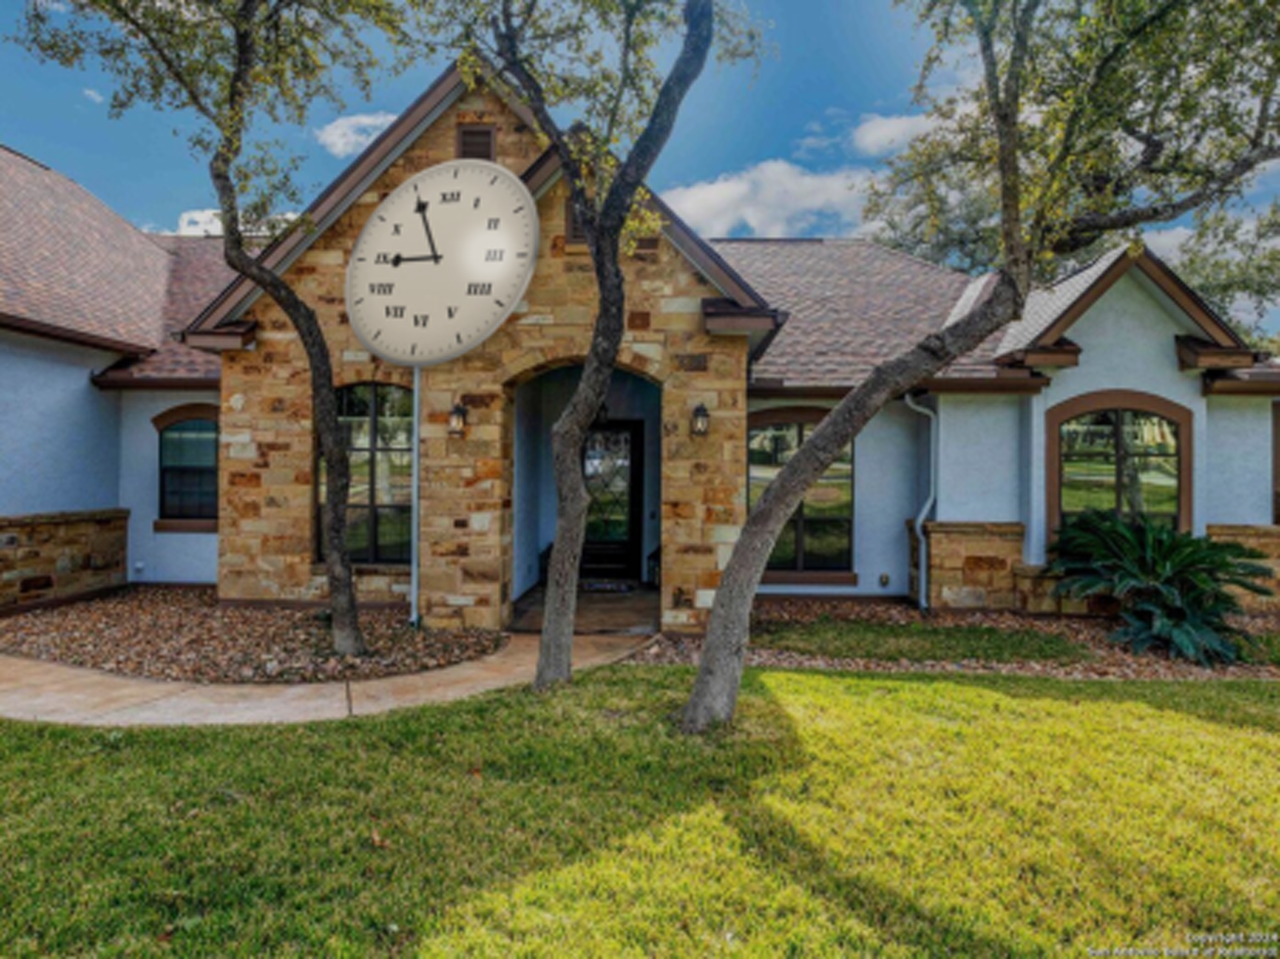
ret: 8:55
